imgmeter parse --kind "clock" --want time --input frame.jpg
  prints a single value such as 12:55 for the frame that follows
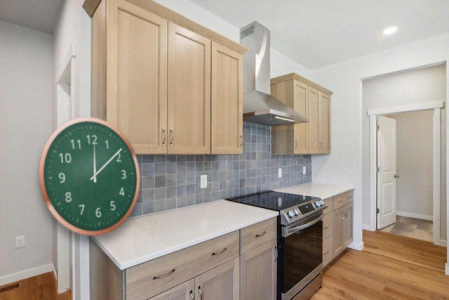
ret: 12:09
